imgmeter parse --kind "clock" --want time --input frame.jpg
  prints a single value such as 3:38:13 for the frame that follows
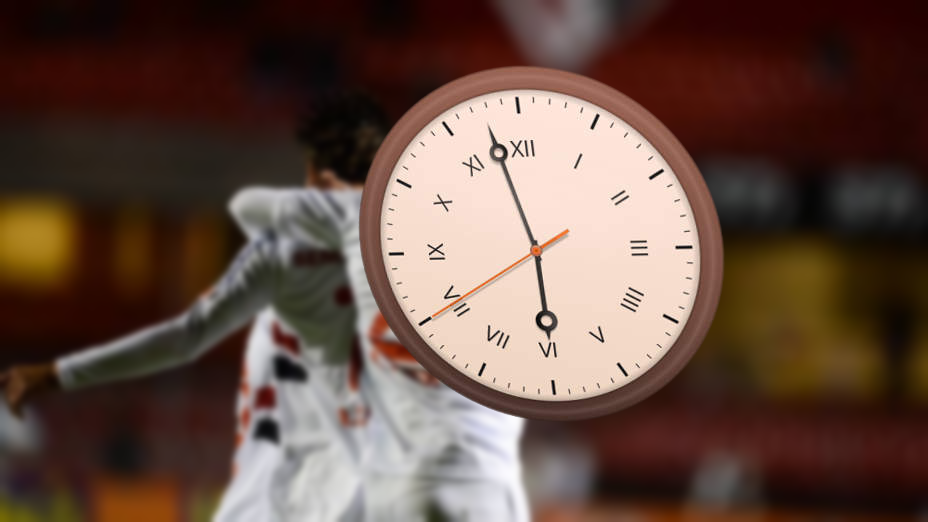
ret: 5:57:40
